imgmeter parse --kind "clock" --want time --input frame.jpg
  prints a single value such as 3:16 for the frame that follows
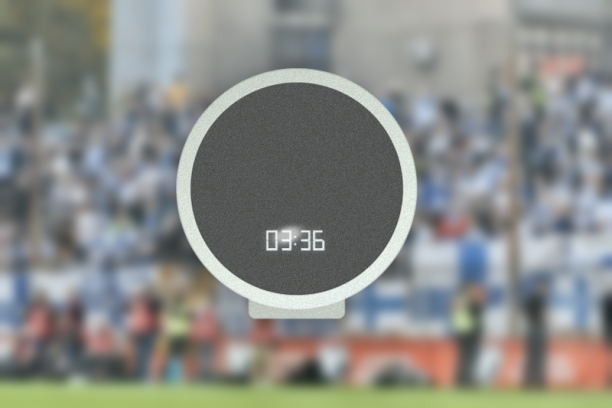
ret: 3:36
